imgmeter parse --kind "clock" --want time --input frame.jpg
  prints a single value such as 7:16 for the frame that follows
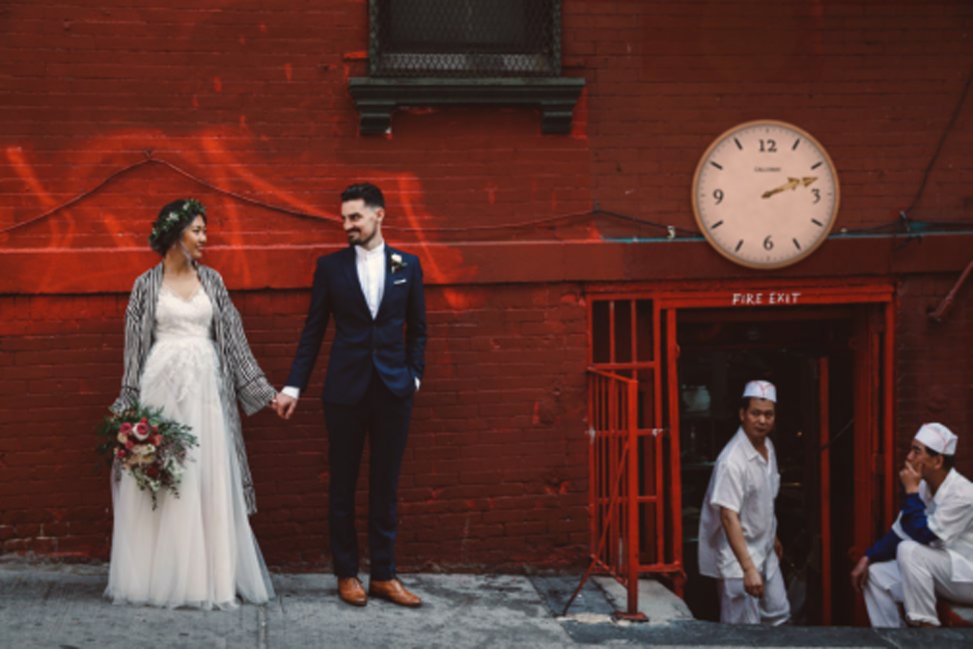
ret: 2:12
